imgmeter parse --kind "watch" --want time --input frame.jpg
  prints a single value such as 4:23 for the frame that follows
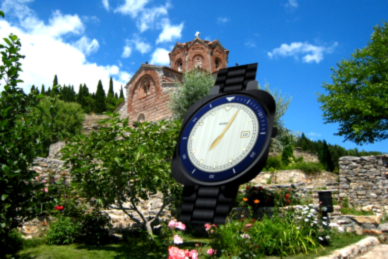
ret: 7:04
